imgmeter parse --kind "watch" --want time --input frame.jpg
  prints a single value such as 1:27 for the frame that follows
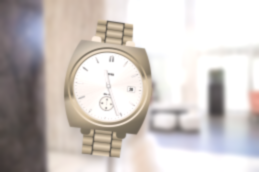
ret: 11:26
